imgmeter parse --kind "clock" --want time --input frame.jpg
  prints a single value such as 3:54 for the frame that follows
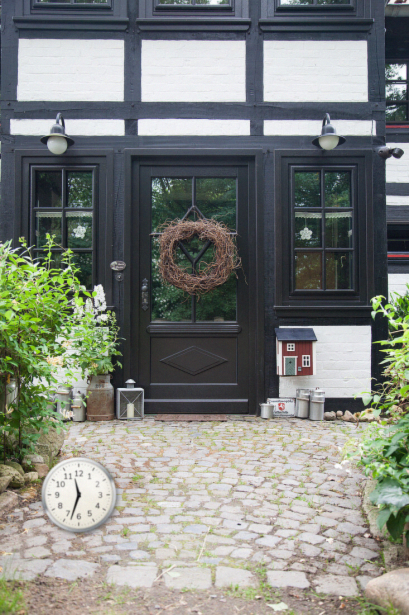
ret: 11:33
